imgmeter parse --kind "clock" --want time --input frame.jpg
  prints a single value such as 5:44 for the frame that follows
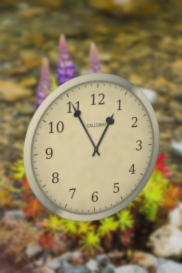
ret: 12:55
